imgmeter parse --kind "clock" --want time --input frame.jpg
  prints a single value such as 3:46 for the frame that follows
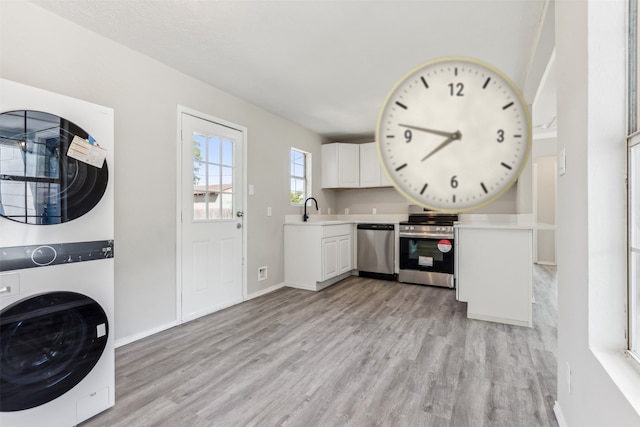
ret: 7:47
